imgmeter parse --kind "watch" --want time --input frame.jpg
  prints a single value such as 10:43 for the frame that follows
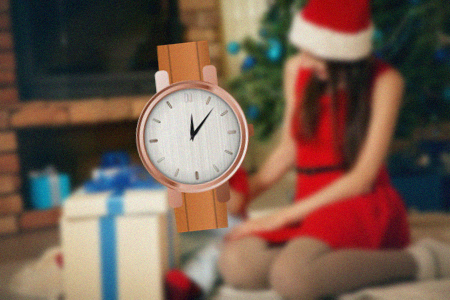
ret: 12:07
